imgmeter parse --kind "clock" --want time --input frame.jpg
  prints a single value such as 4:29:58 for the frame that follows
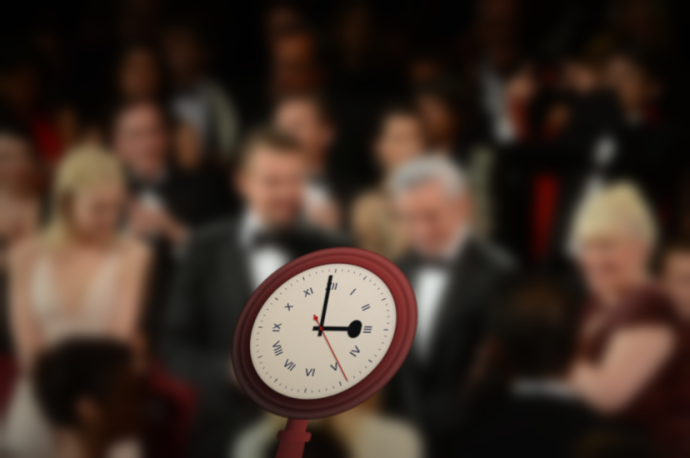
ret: 2:59:24
